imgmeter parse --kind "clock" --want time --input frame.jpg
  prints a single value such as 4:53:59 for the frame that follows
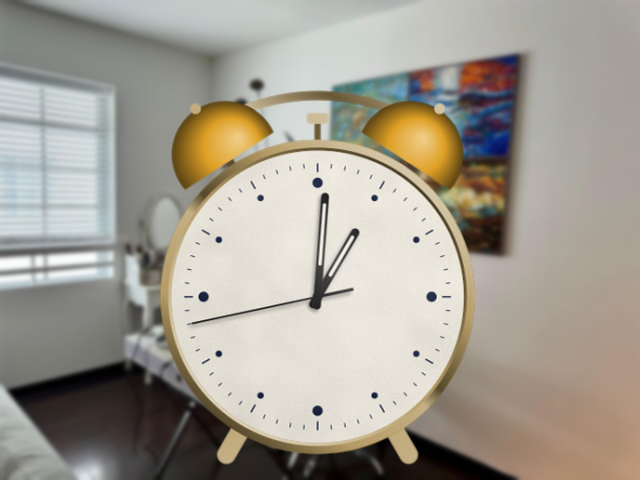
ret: 1:00:43
